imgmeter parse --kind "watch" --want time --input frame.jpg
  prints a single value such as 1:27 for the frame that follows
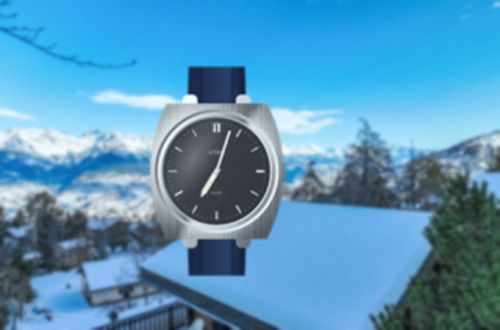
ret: 7:03
